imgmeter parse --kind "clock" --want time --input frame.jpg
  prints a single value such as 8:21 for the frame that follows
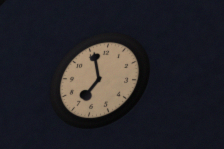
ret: 6:56
